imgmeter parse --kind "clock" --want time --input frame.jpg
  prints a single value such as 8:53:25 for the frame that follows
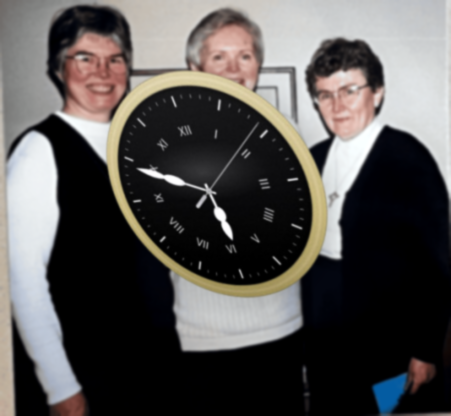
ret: 5:49:09
